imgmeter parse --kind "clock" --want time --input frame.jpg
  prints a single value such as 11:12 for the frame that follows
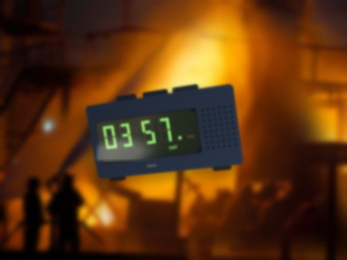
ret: 3:57
